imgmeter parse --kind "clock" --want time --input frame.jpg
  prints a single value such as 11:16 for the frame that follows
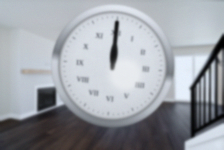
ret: 12:00
